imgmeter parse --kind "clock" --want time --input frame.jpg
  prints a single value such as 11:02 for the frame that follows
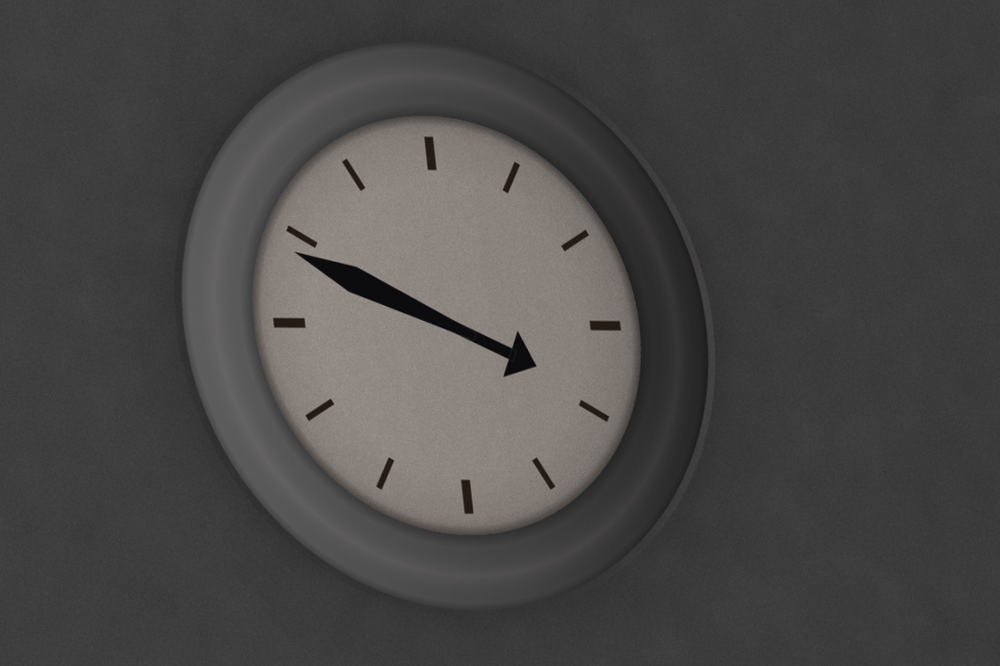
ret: 3:49
